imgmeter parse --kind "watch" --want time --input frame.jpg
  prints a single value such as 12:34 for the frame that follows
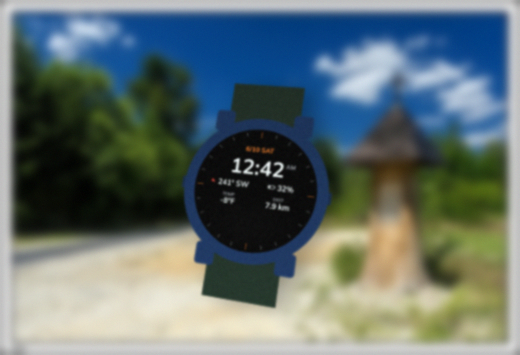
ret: 12:42
